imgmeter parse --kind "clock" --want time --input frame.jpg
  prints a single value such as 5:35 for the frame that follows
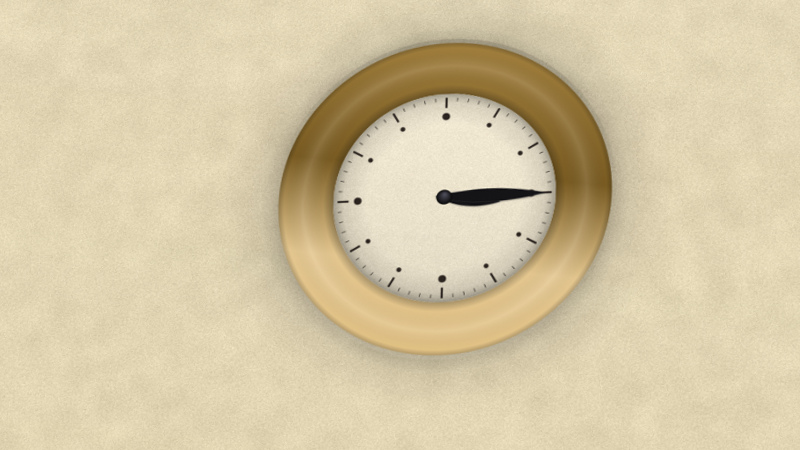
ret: 3:15
